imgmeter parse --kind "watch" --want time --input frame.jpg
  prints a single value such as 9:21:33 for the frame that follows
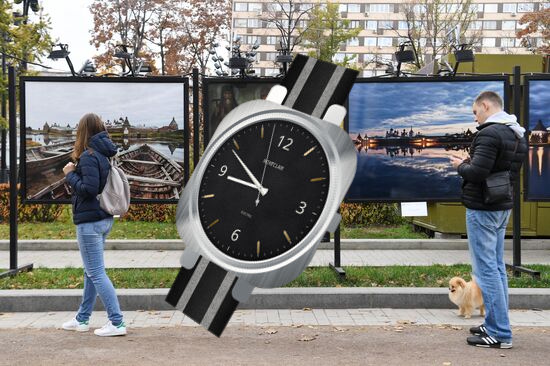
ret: 8:48:57
